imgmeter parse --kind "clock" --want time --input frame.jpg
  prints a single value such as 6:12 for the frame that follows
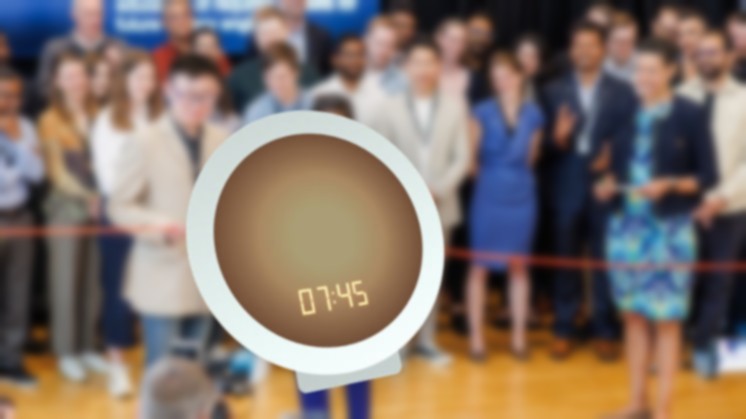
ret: 7:45
